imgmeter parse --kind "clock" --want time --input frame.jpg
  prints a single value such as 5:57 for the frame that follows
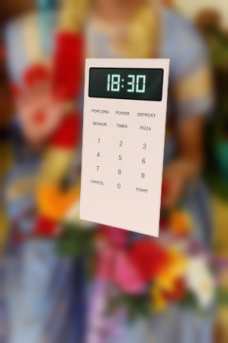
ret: 18:30
